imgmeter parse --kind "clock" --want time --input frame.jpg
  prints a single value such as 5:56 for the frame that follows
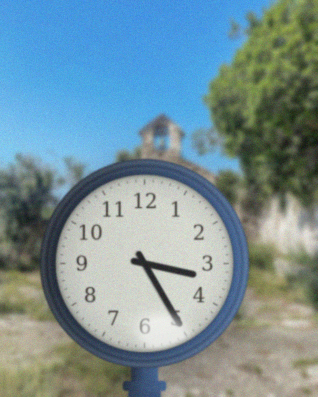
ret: 3:25
